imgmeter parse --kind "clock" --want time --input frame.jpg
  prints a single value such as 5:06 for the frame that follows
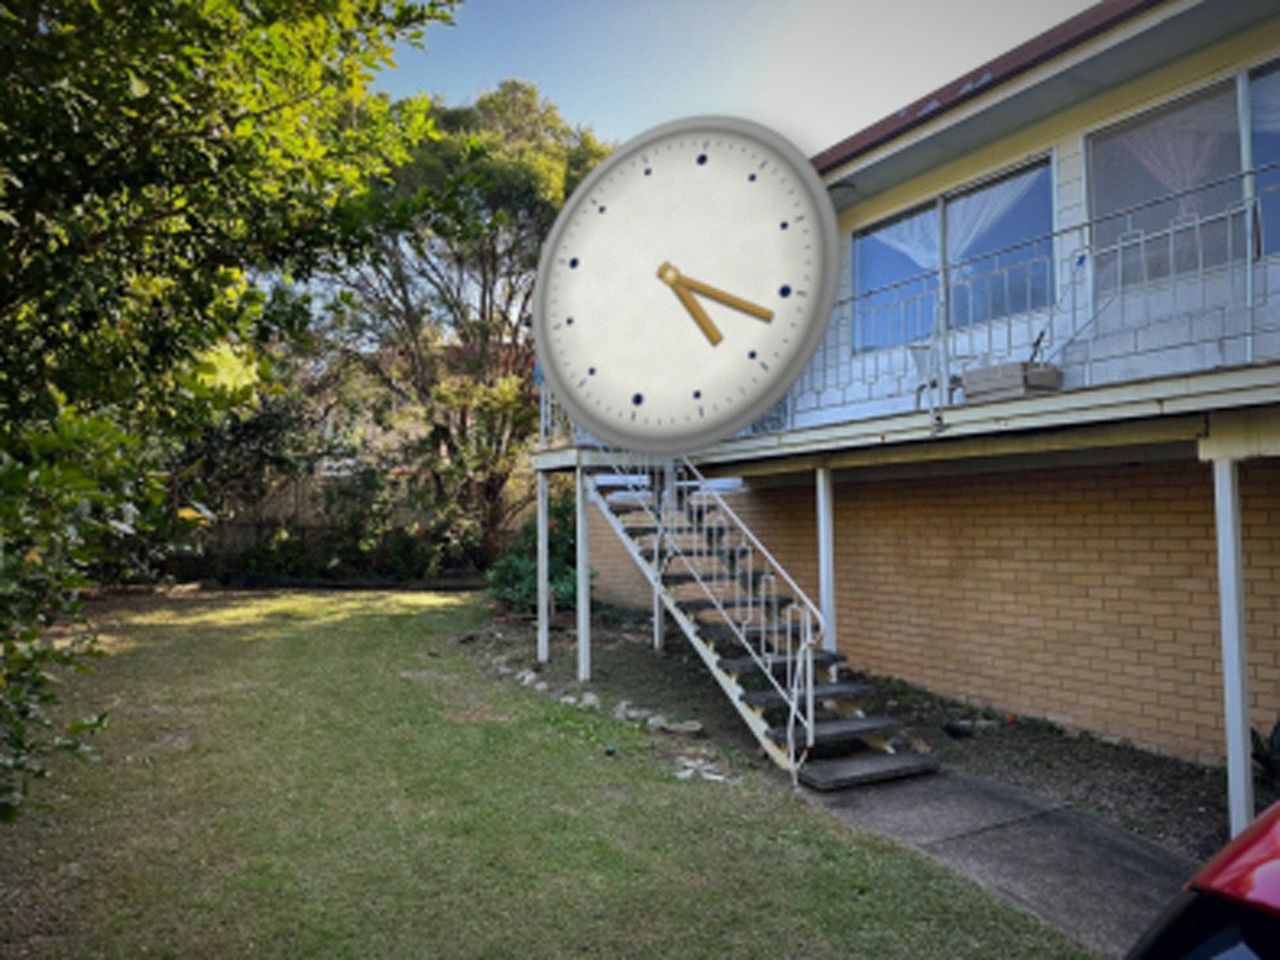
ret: 4:17
